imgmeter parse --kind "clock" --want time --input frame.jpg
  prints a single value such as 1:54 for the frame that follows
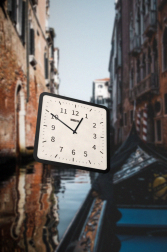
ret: 12:50
